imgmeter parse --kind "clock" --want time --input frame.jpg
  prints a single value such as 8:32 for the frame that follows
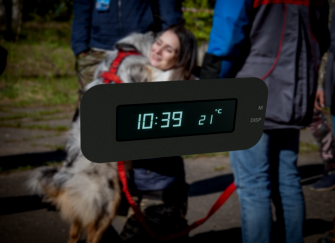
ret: 10:39
